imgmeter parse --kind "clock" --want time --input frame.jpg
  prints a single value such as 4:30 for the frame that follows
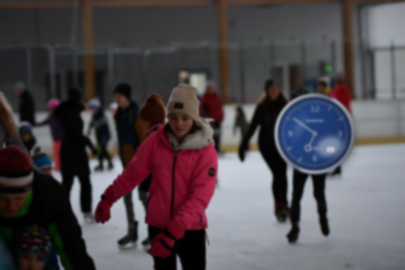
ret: 6:51
